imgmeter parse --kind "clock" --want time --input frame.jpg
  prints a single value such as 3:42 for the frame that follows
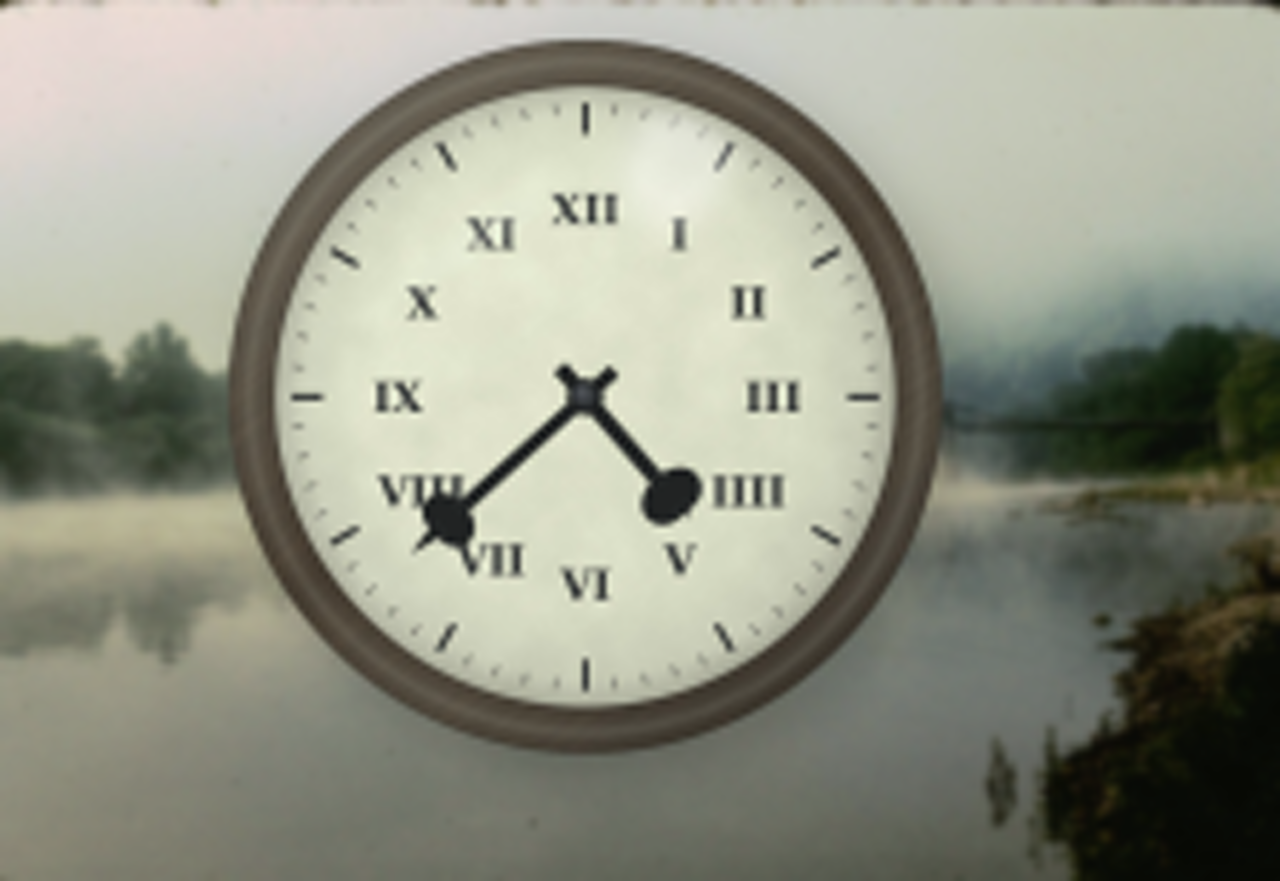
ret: 4:38
